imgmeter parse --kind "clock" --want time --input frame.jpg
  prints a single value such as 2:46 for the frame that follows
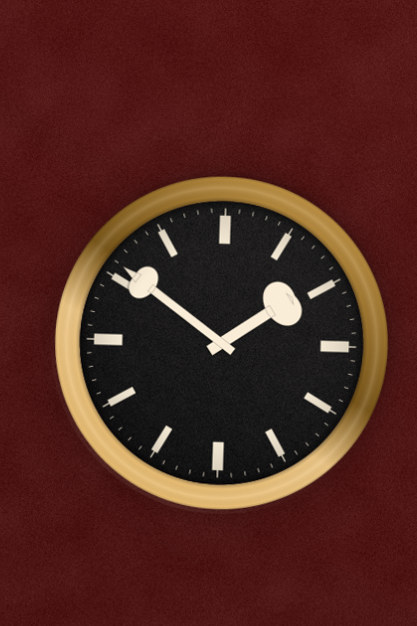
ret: 1:51
